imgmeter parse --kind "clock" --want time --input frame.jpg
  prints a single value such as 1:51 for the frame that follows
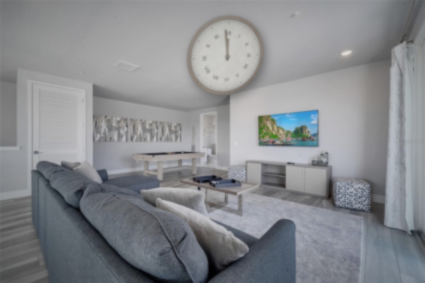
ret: 11:59
